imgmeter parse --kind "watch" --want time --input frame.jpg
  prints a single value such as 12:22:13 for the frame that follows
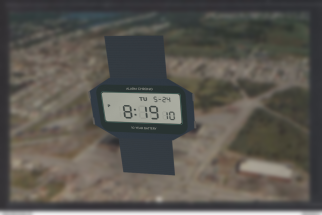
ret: 8:19:10
